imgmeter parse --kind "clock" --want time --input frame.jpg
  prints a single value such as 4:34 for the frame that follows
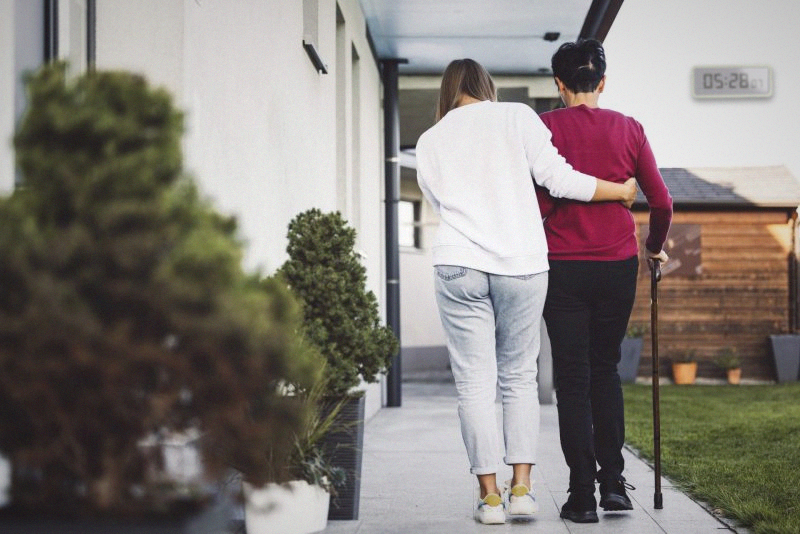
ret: 5:28
